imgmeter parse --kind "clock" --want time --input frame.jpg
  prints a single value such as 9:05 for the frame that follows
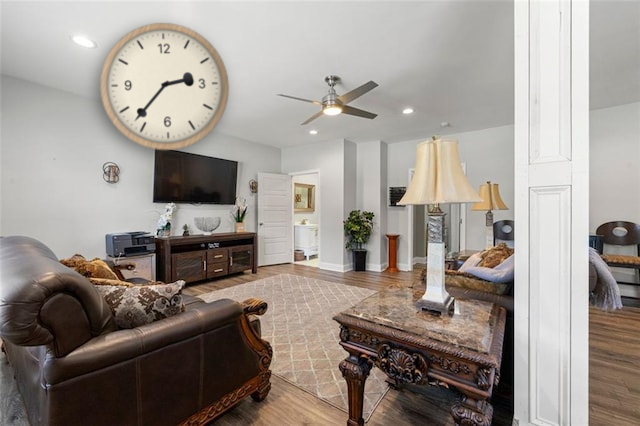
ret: 2:37
